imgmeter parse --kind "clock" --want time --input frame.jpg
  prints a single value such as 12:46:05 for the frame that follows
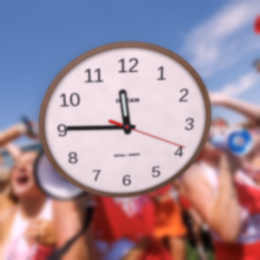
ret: 11:45:19
